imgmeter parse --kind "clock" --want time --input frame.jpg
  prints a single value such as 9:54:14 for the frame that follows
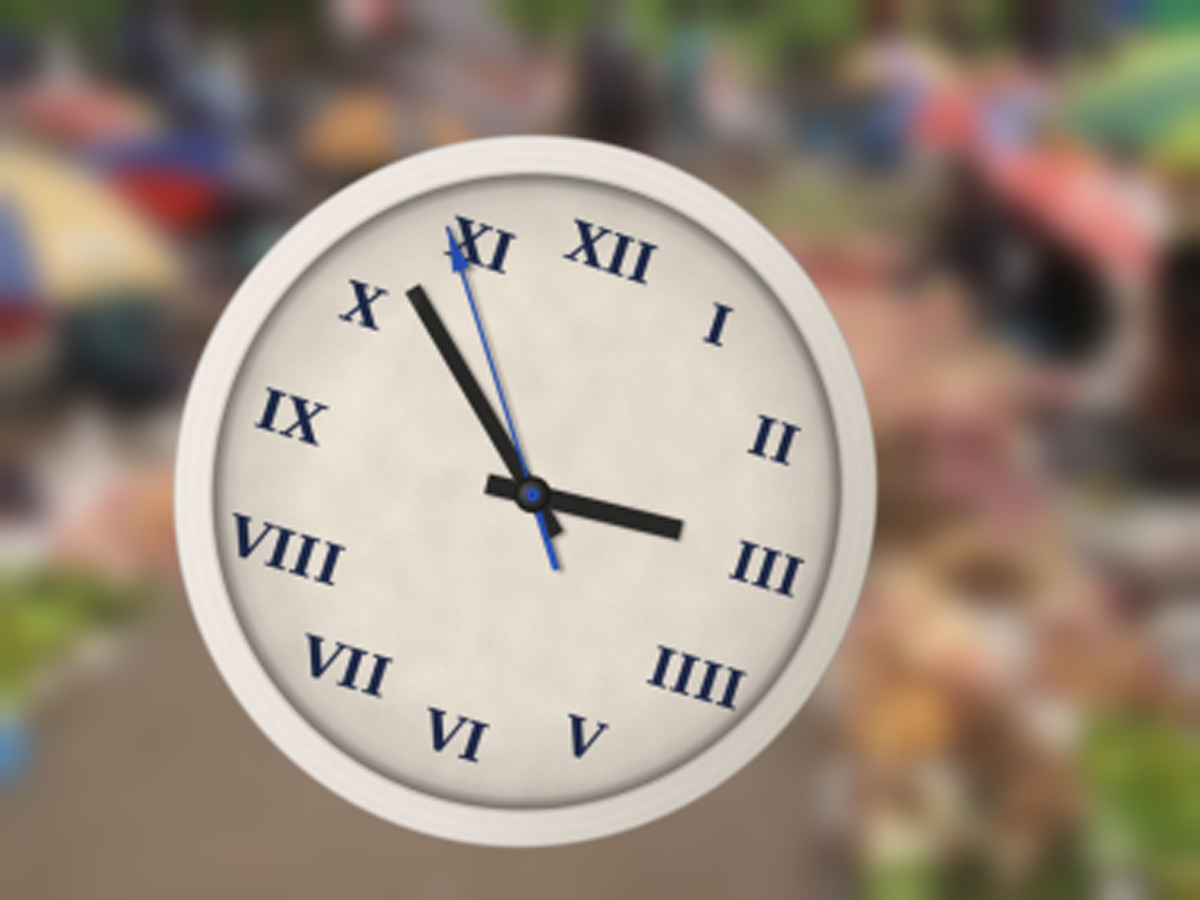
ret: 2:51:54
